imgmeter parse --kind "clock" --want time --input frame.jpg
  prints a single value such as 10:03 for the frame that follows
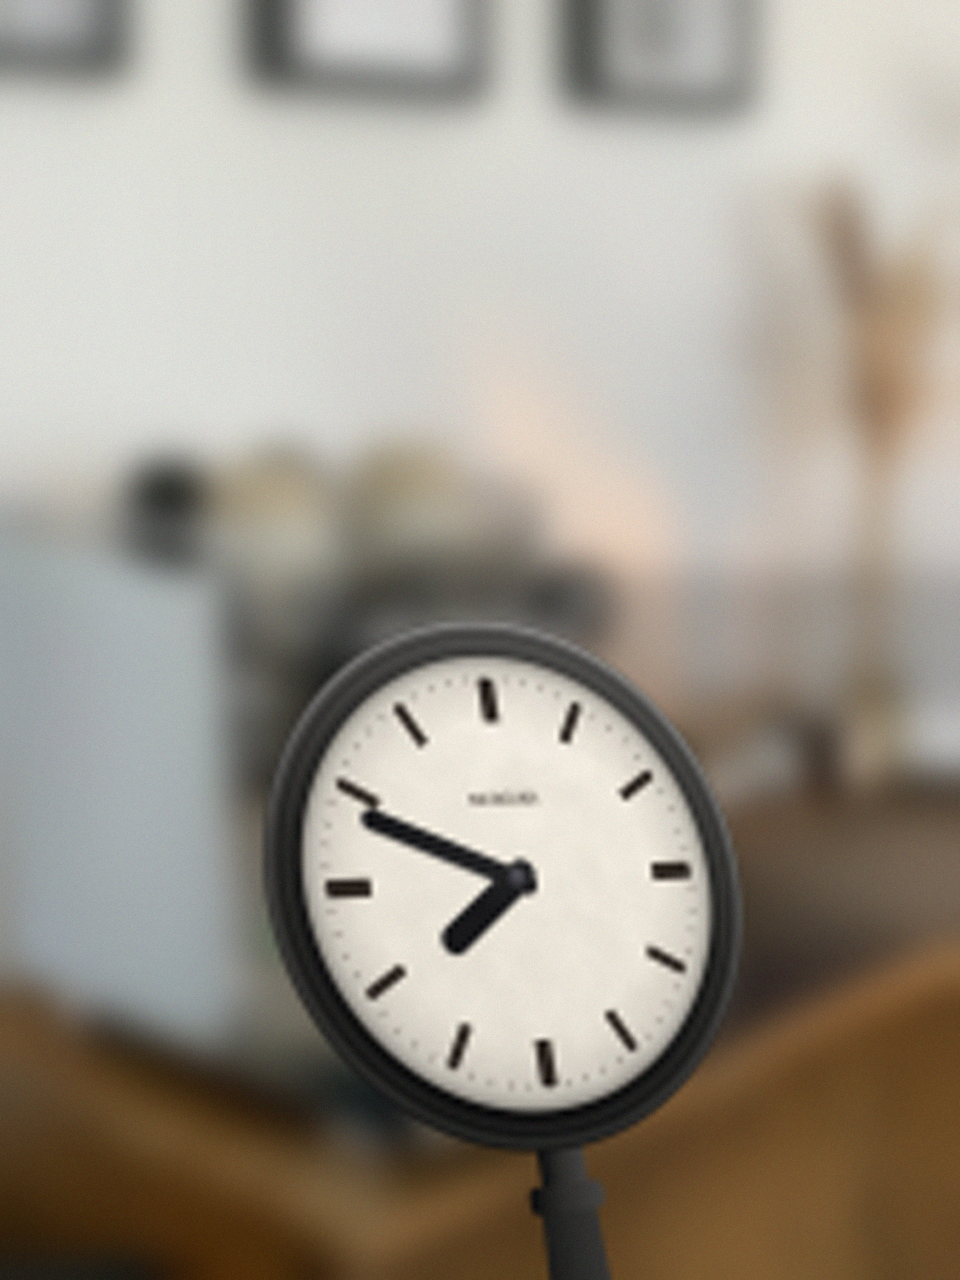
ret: 7:49
